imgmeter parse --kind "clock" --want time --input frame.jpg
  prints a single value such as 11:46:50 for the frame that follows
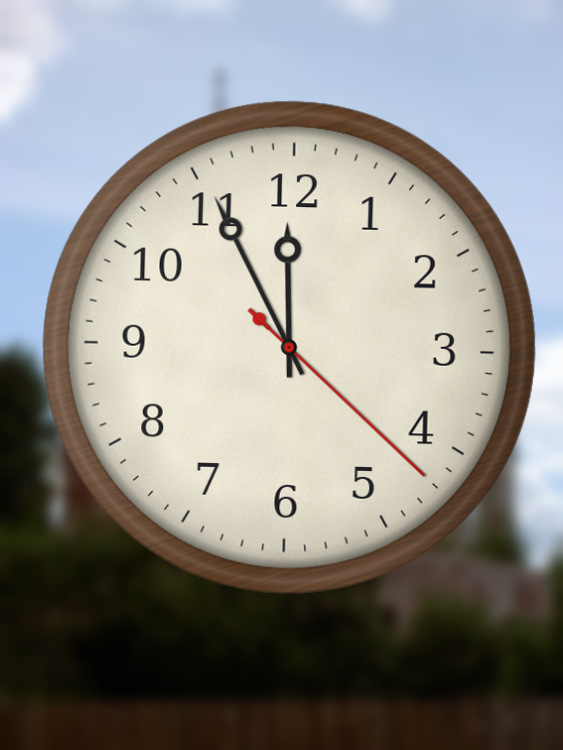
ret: 11:55:22
